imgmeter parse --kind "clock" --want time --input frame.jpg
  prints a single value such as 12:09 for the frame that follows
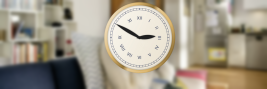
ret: 2:50
